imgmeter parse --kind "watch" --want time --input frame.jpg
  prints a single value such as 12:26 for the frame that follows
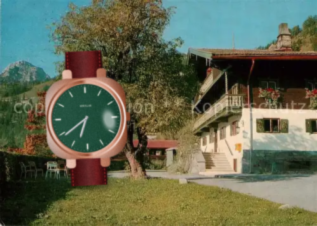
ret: 6:39
